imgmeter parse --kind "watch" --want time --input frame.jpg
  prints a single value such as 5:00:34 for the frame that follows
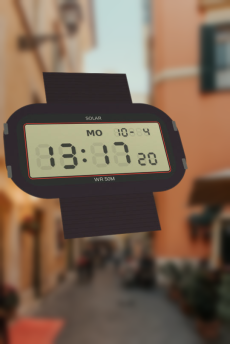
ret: 13:17:20
